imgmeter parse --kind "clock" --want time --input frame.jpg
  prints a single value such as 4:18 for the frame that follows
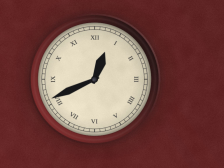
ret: 12:41
